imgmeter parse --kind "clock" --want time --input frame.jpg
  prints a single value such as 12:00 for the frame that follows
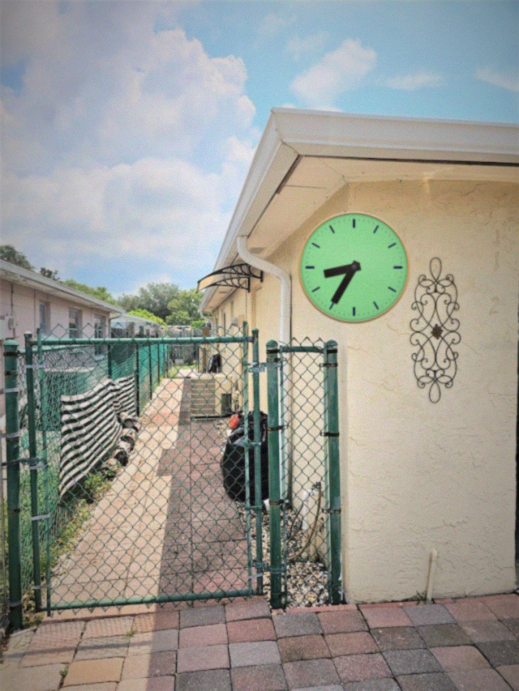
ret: 8:35
